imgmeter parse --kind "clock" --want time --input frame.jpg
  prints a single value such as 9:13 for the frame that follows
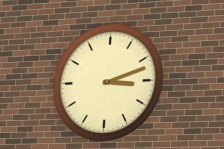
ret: 3:12
